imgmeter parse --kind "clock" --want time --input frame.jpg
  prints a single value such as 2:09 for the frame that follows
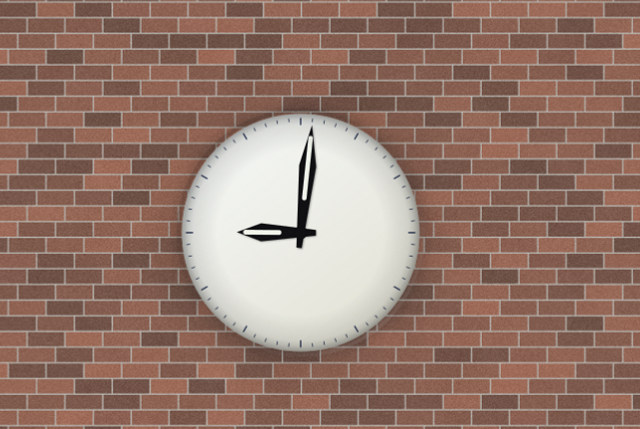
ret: 9:01
